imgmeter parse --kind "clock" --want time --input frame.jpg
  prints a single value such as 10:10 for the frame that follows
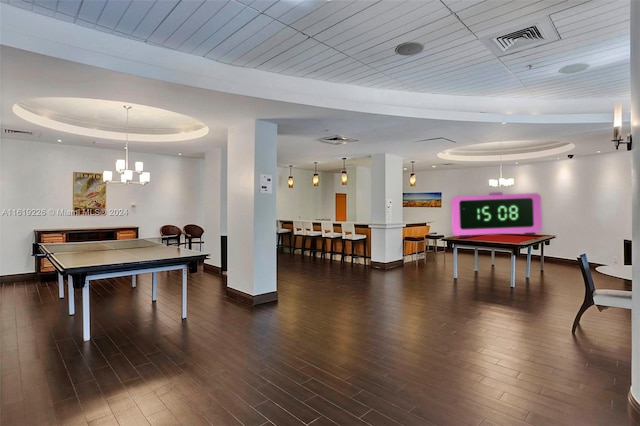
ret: 15:08
